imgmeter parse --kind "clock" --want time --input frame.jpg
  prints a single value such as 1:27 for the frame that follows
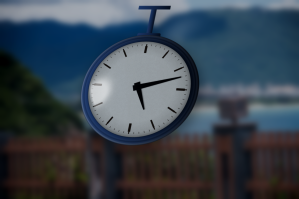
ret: 5:12
